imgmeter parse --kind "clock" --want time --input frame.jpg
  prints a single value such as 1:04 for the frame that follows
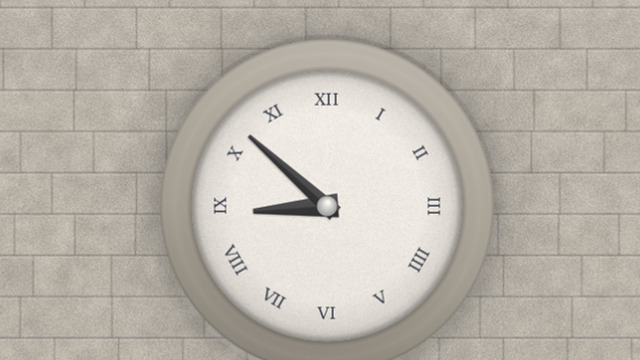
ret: 8:52
